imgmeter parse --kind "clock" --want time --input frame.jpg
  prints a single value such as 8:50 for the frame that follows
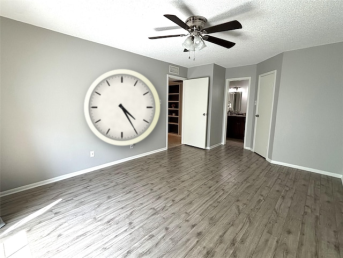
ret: 4:25
